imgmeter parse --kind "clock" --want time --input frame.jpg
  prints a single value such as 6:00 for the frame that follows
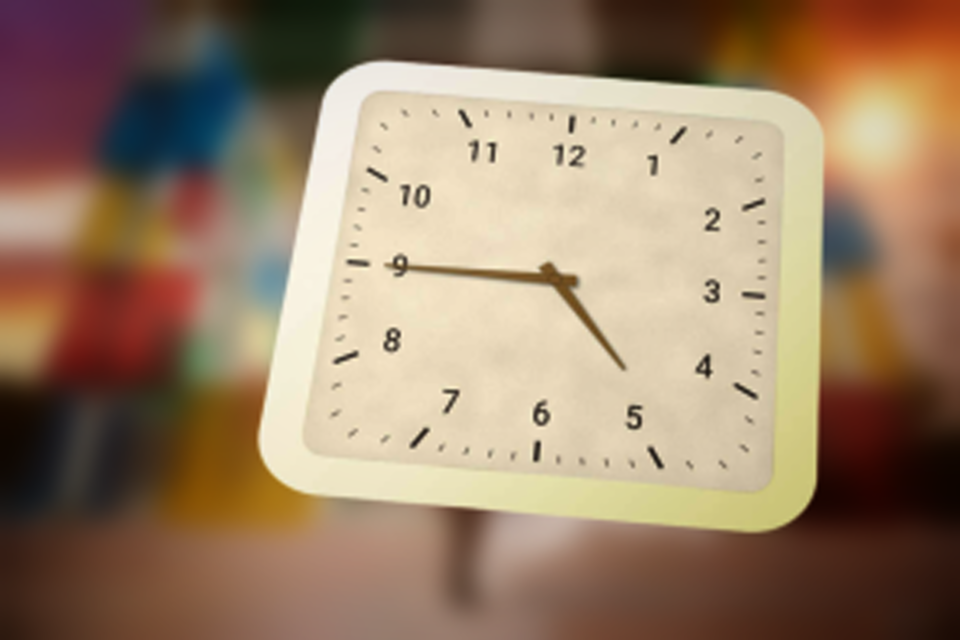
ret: 4:45
